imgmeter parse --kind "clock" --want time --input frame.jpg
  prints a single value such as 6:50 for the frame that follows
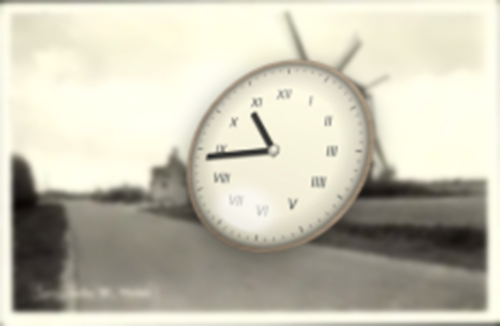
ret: 10:44
